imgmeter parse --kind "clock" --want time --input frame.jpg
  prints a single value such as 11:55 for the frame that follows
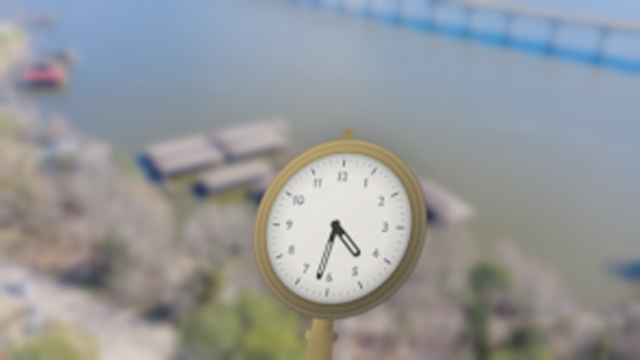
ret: 4:32
